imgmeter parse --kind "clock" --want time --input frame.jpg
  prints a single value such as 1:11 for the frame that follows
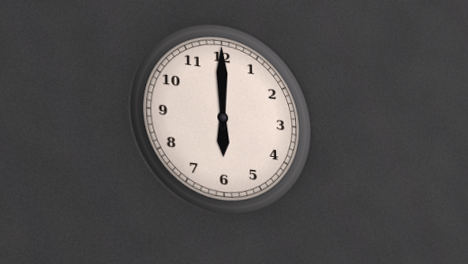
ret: 6:00
